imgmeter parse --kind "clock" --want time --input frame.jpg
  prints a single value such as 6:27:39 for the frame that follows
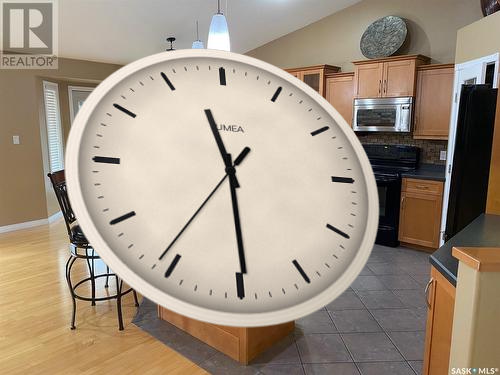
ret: 11:29:36
